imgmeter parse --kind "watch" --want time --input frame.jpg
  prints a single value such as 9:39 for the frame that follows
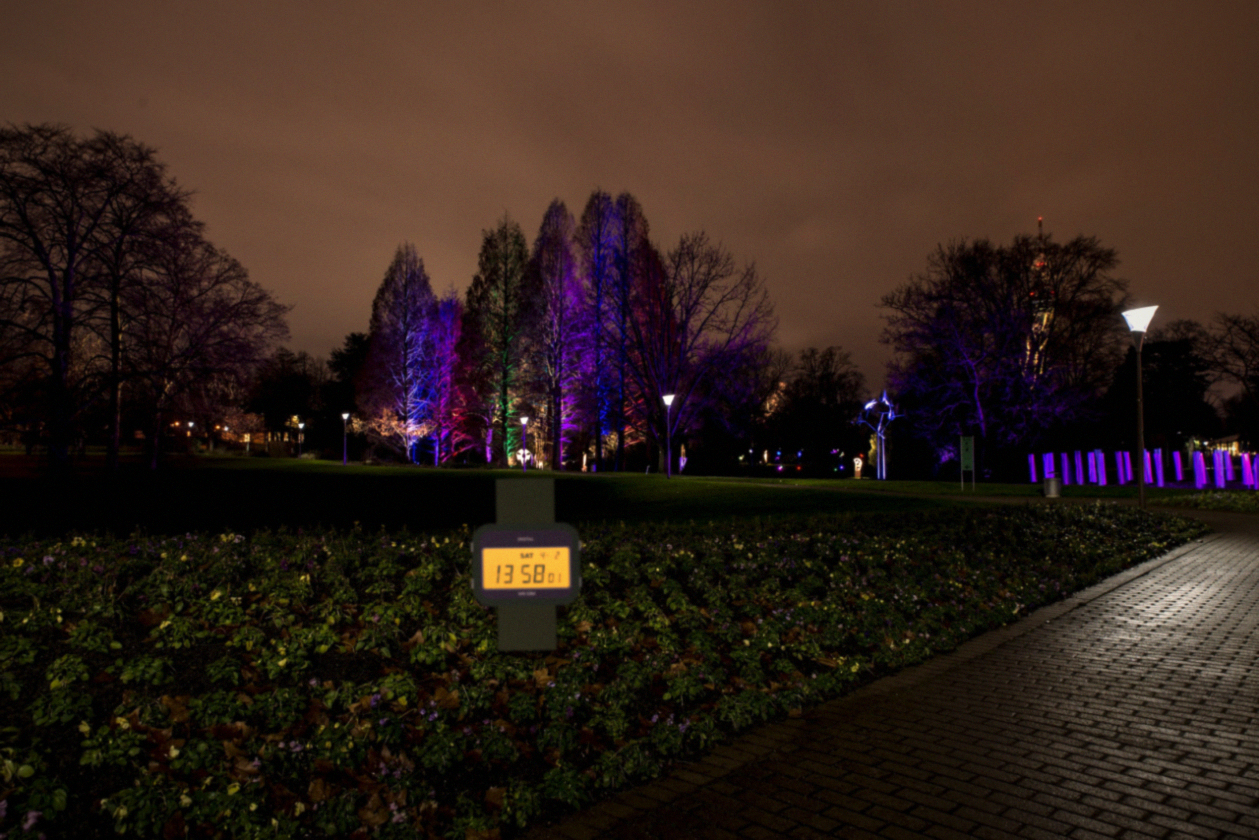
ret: 13:58
